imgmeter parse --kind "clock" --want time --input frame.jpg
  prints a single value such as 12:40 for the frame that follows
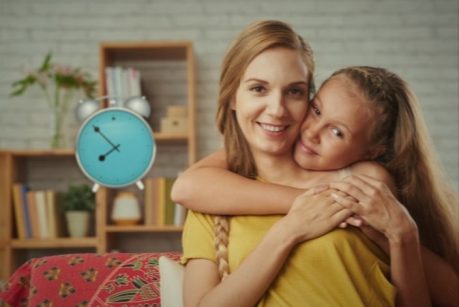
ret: 7:53
